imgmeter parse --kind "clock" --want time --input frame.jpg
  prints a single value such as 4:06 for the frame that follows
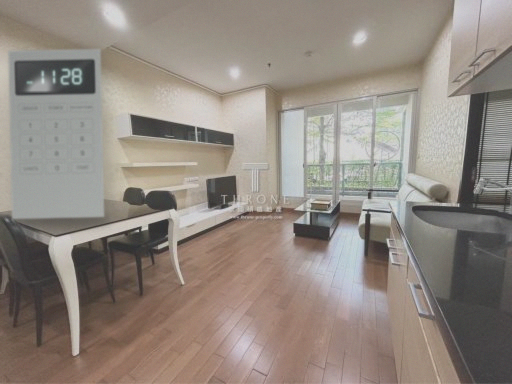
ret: 11:28
